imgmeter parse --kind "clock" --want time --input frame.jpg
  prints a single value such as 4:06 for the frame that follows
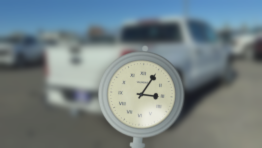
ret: 3:05
